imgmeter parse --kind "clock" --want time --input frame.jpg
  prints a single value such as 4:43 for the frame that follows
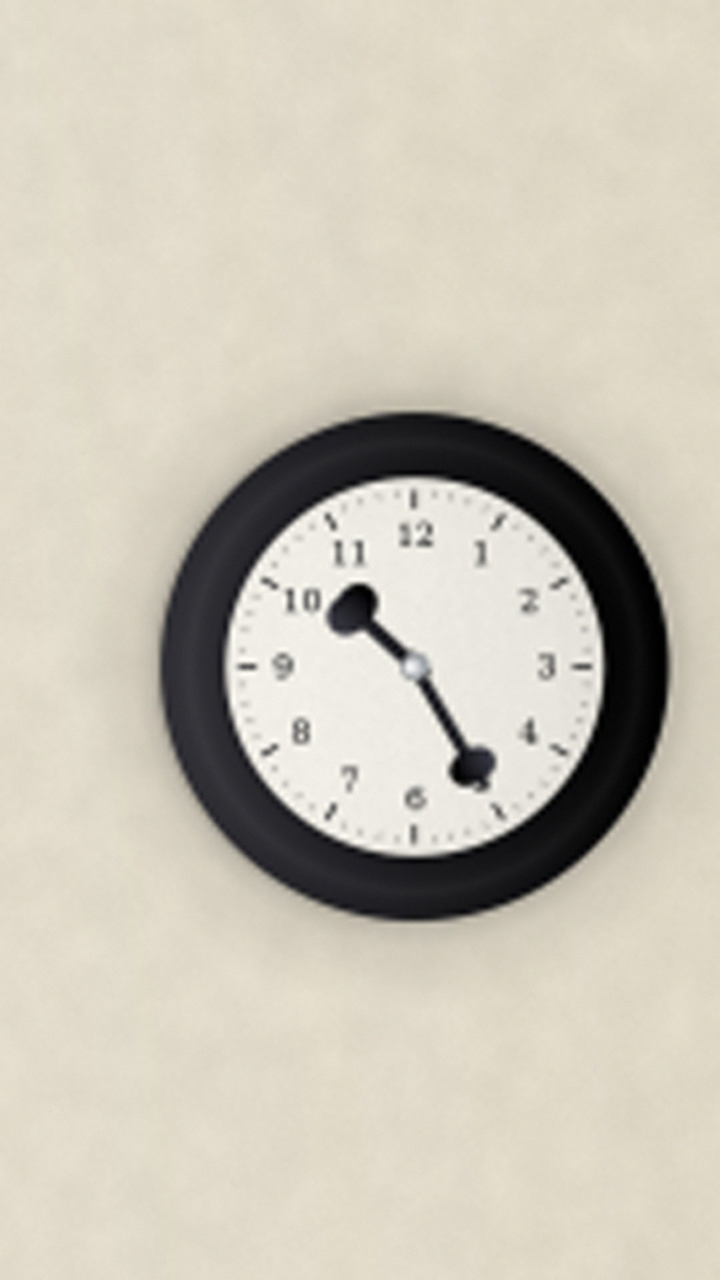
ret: 10:25
